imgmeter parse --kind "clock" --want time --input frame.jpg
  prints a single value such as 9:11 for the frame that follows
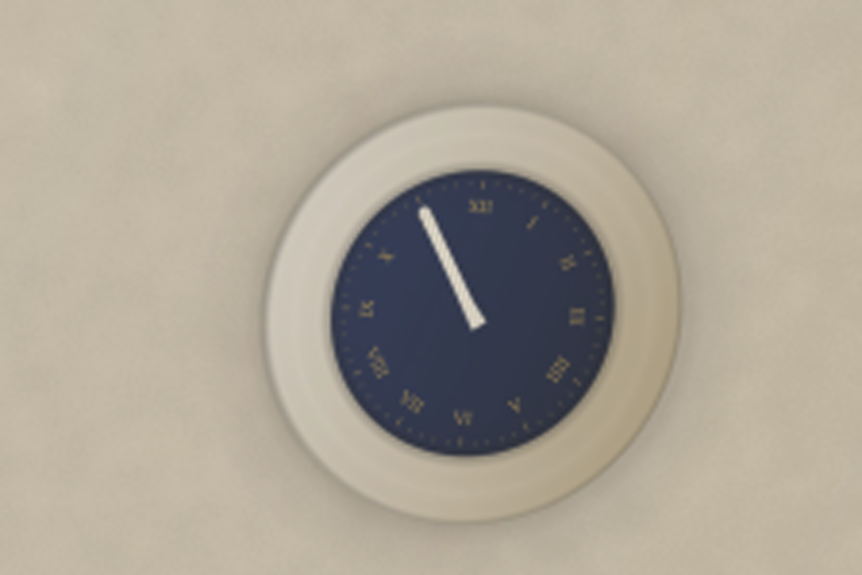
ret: 10:55
